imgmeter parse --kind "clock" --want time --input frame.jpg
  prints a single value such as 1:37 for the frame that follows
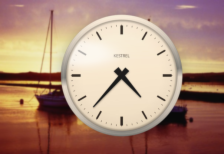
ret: 4:37
